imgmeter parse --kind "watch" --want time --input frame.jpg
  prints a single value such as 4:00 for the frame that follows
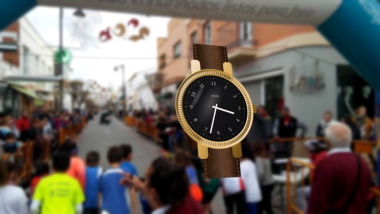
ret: 3:33
